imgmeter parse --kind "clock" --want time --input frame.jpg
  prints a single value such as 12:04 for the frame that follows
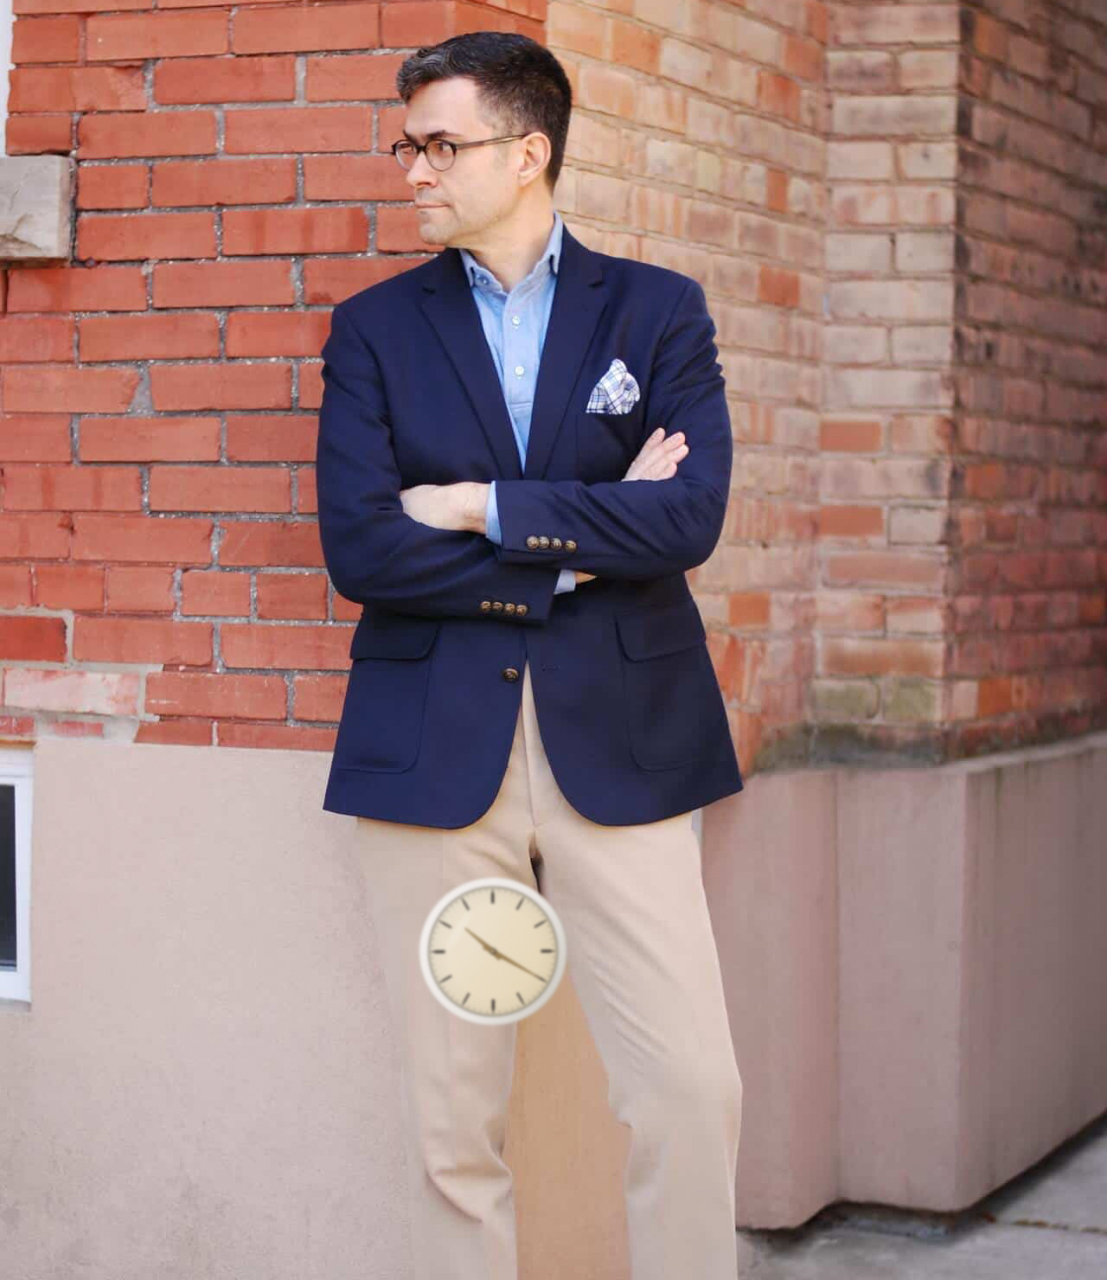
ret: 10:20
